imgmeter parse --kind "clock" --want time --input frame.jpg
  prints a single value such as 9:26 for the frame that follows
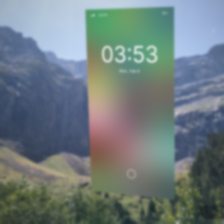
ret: 3:53
